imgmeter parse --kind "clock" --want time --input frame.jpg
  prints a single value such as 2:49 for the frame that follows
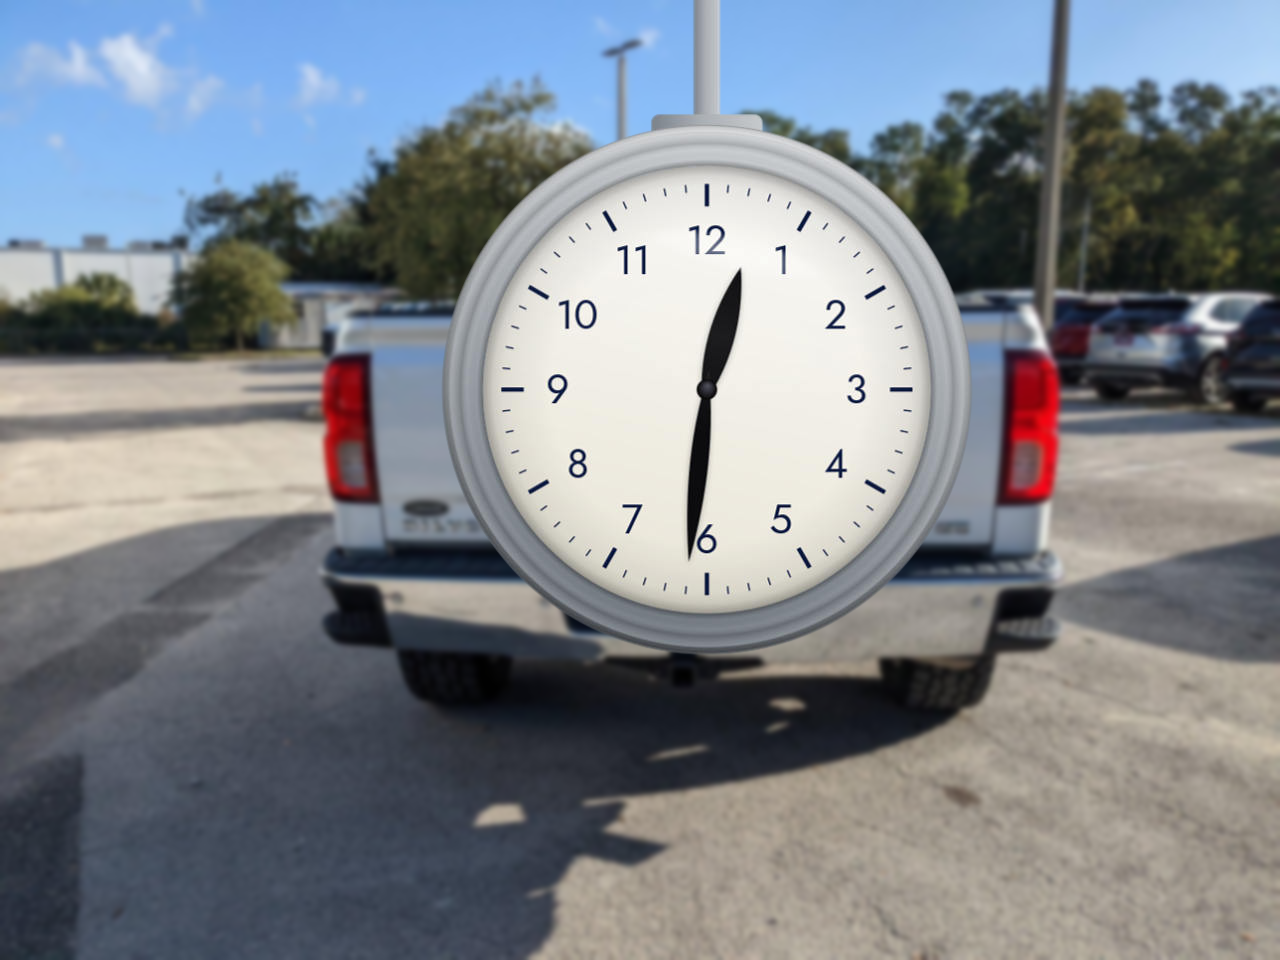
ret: 12:31
